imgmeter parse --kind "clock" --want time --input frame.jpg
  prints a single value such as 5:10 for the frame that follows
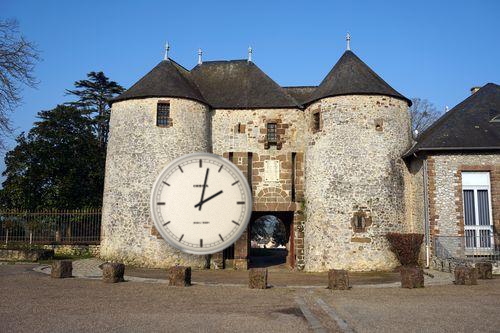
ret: 2:02
